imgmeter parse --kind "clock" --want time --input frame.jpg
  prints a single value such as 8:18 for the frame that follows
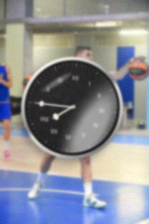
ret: 7:45
